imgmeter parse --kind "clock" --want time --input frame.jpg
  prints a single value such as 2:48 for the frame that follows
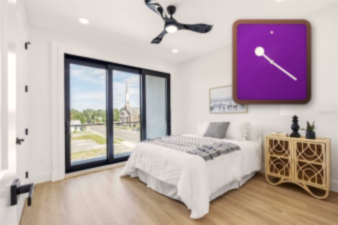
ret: 10:21
